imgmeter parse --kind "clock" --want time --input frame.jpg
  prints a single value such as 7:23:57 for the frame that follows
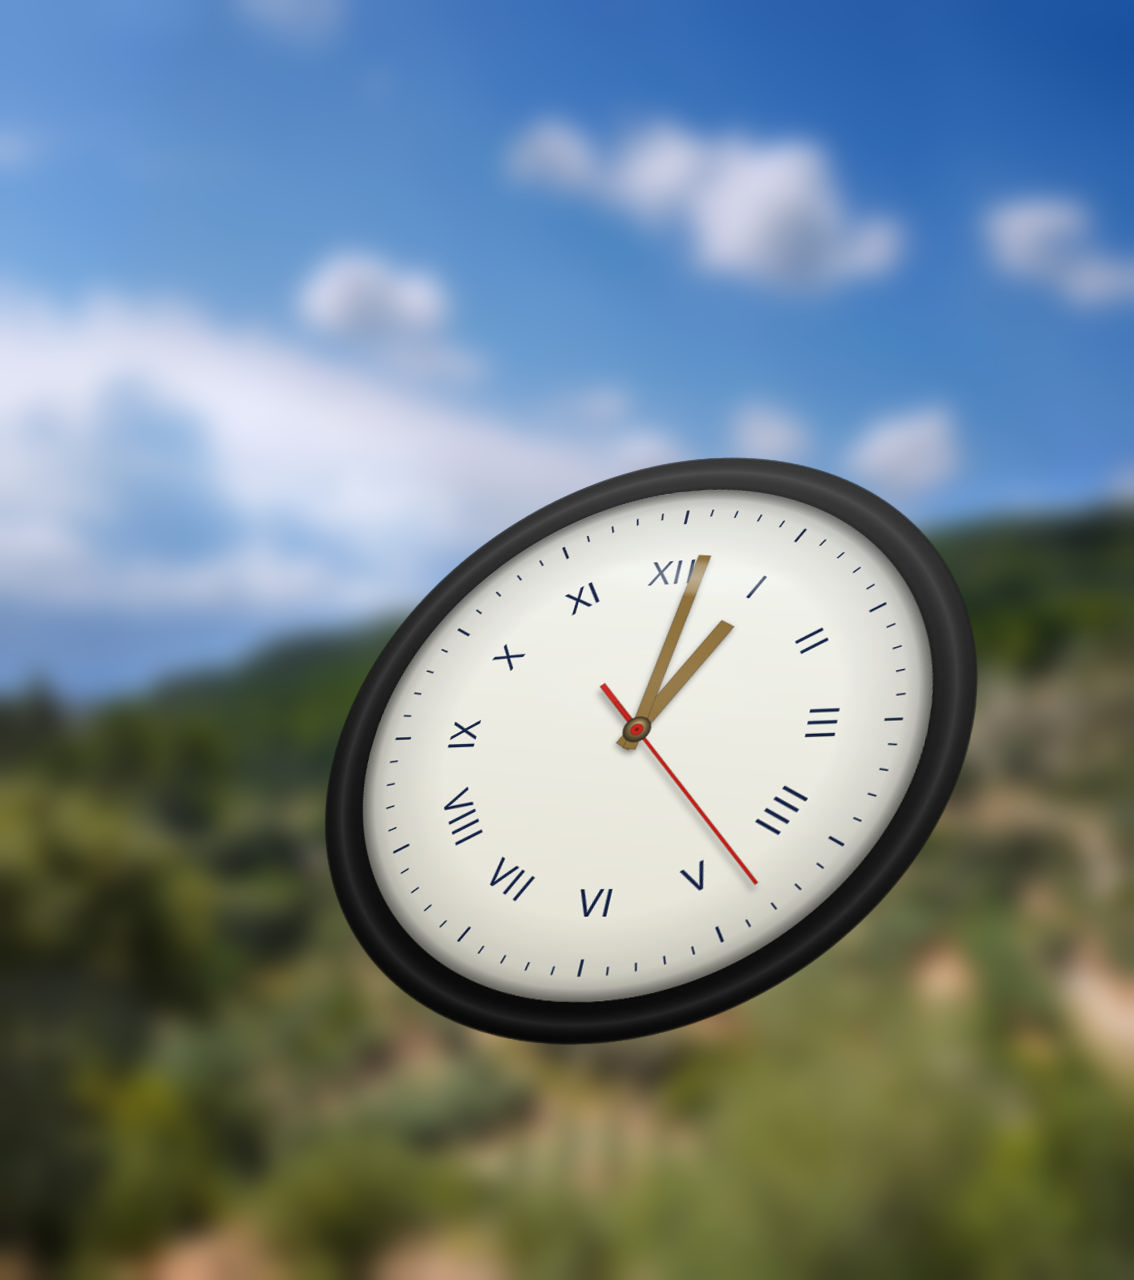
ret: 1:01:23
